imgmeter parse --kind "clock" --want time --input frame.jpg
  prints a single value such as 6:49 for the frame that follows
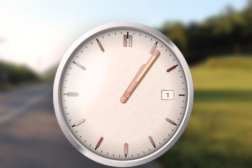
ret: 1:06
